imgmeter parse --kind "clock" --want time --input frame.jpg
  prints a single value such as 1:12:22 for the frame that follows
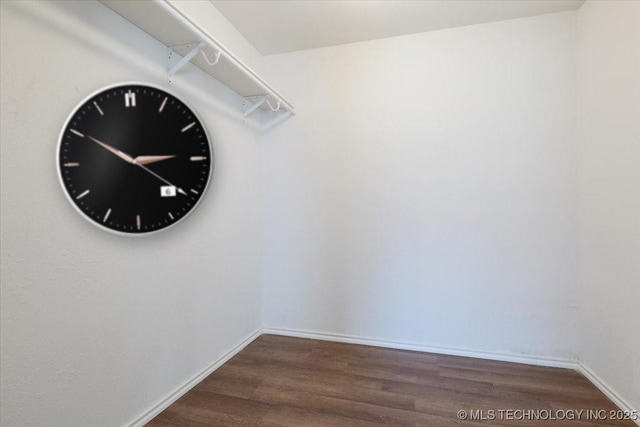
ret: 2:50:21
